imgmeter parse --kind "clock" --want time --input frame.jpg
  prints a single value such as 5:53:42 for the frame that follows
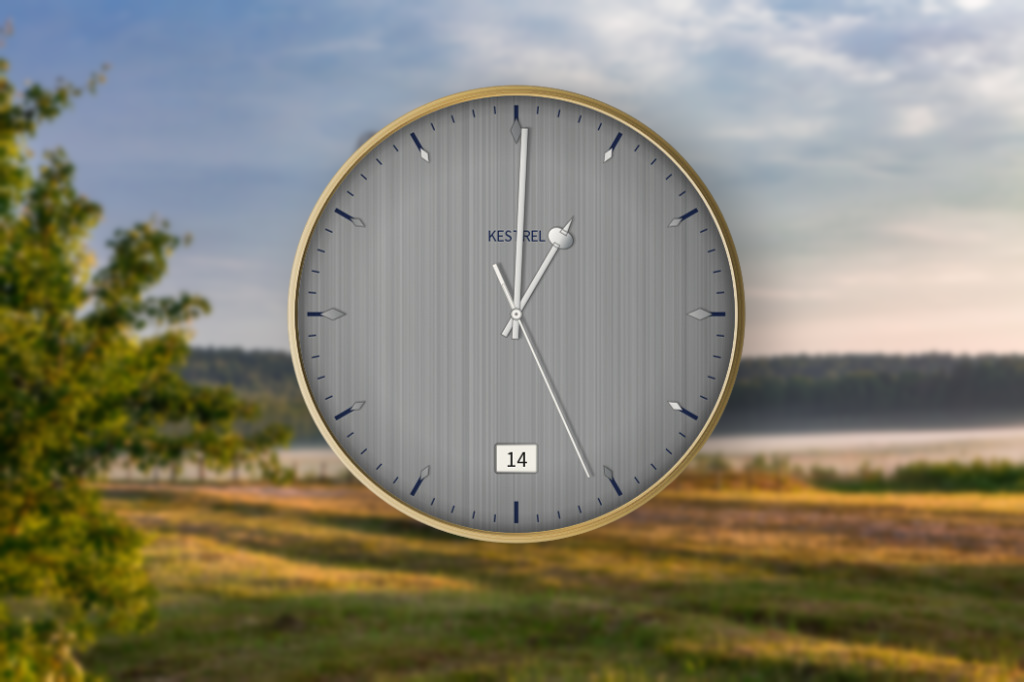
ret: 1:00:26
